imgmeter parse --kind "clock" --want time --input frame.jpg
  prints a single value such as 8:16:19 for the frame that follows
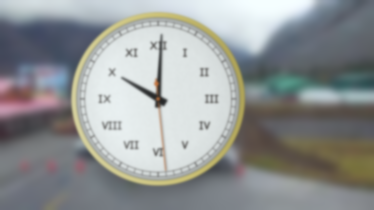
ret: 10:00:29
